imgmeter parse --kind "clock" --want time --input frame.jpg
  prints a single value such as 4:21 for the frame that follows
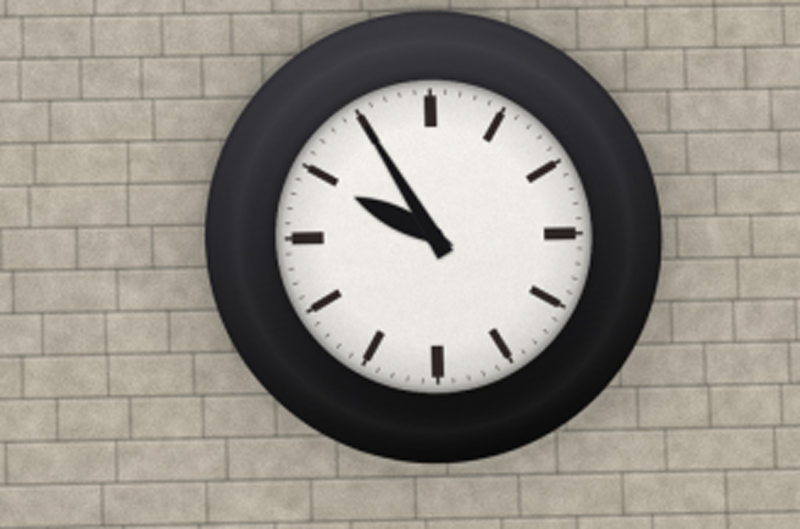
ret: 9:55
